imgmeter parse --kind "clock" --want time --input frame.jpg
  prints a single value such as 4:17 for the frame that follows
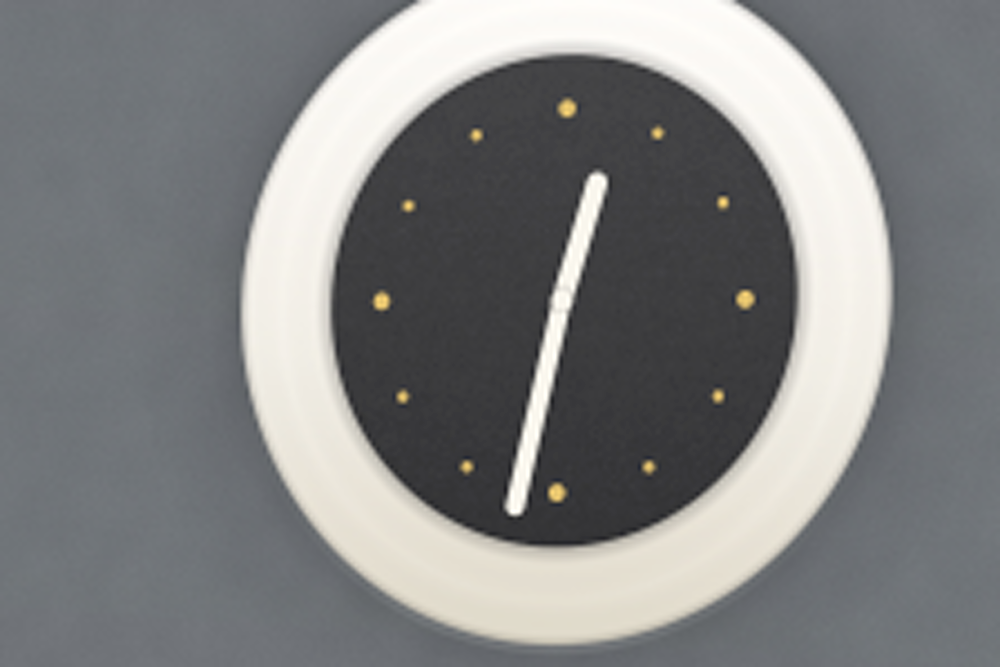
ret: 12:32
